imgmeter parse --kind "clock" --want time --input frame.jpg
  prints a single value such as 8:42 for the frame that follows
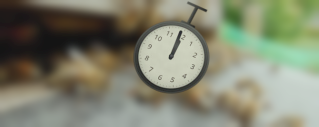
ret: 11:59
